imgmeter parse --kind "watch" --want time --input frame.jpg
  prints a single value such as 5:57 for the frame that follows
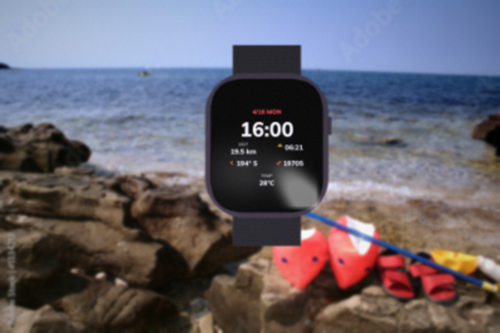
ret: 16:00
